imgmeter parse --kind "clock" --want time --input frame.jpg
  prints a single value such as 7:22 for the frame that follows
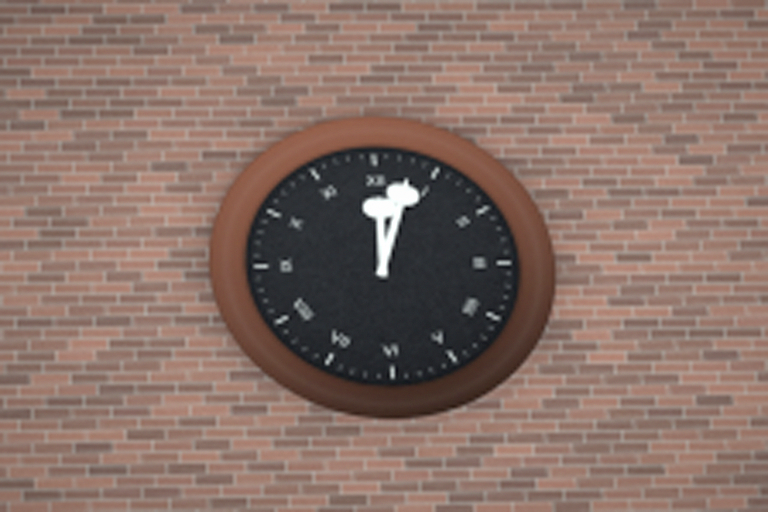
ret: 12:03
